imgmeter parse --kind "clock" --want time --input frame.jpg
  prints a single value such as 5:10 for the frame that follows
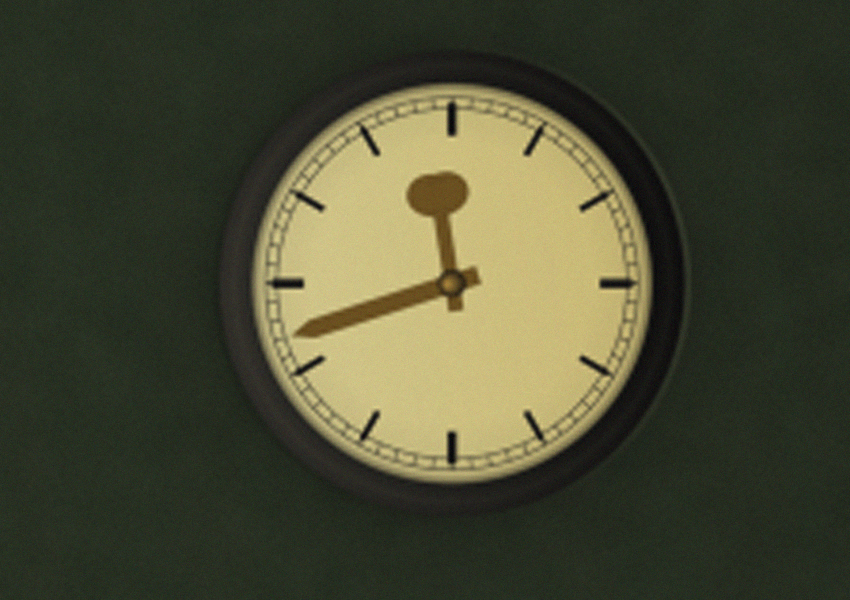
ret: 11:42
